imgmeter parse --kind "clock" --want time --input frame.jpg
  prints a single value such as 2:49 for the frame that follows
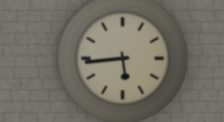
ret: 5:44
